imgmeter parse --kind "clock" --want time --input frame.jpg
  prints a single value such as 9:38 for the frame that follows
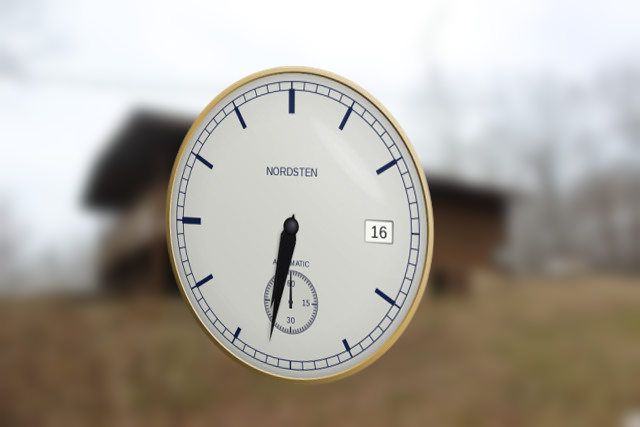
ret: 6:32
